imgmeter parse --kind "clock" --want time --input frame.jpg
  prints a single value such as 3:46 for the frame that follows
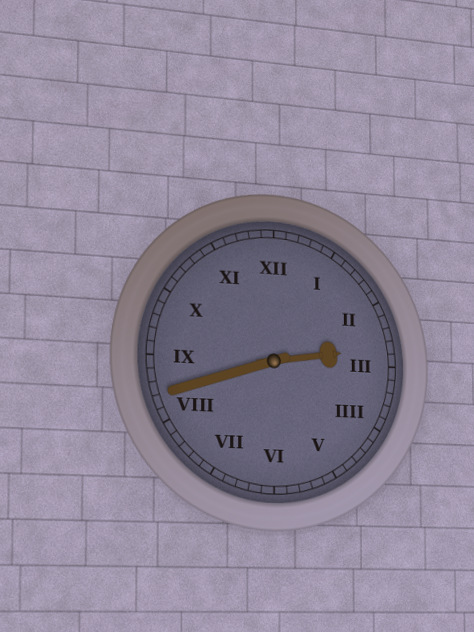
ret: 2:42
